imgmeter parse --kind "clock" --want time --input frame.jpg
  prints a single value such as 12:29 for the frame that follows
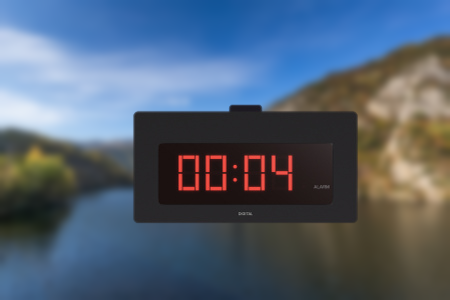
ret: 0:04
